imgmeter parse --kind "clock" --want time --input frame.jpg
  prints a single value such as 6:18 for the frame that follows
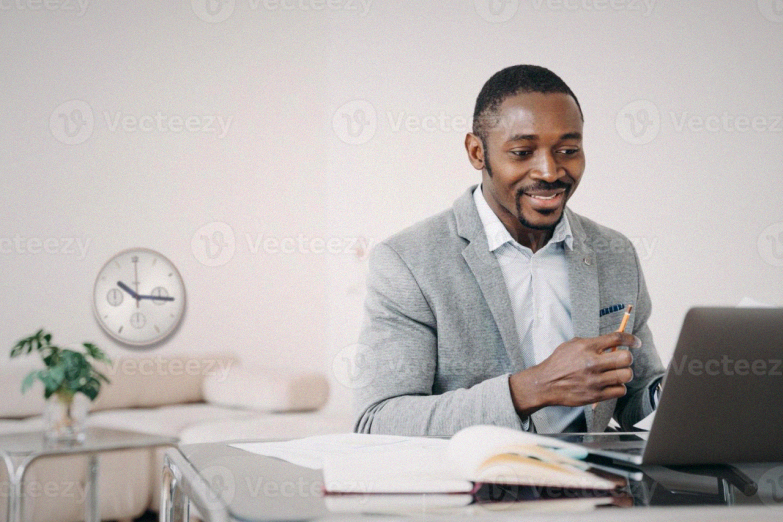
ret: 10:16
